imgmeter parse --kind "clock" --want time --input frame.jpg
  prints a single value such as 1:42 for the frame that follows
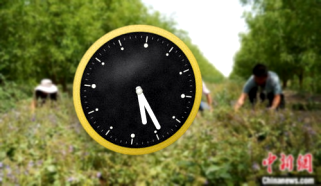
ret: 5:24
